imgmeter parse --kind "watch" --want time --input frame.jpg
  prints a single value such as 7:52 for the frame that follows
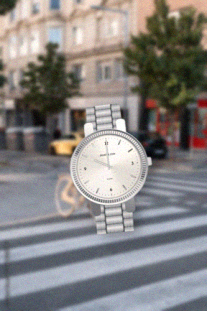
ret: 10:00
